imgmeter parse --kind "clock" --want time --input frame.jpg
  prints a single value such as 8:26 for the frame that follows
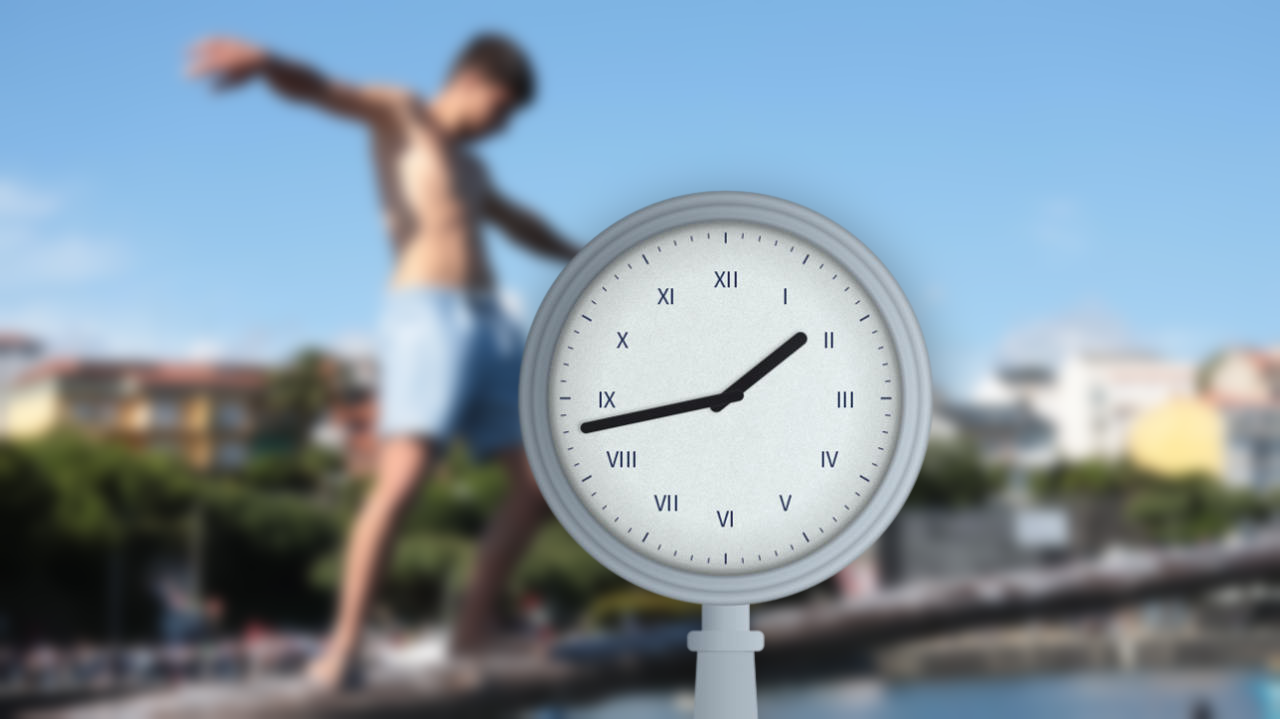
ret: 1:43
